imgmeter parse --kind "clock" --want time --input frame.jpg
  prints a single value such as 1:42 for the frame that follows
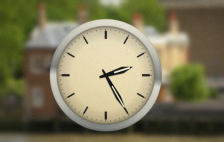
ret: 2:25
